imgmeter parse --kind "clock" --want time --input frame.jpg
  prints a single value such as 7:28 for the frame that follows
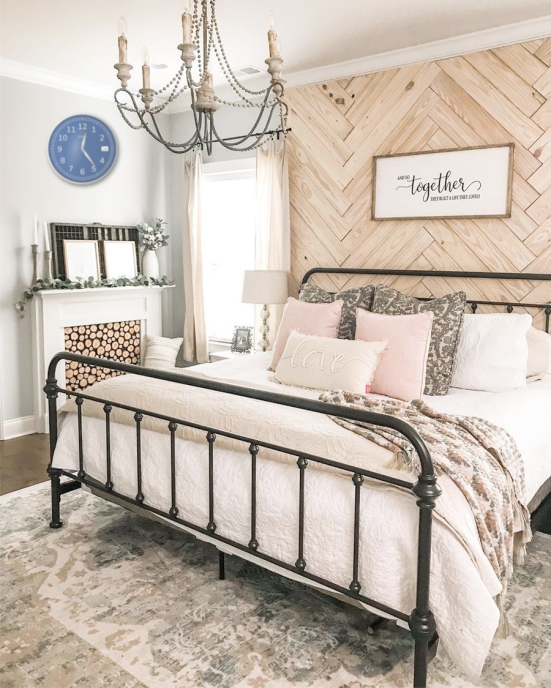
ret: 12:24
